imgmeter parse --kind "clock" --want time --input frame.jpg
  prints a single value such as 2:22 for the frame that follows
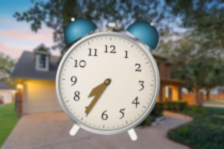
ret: 7:35
